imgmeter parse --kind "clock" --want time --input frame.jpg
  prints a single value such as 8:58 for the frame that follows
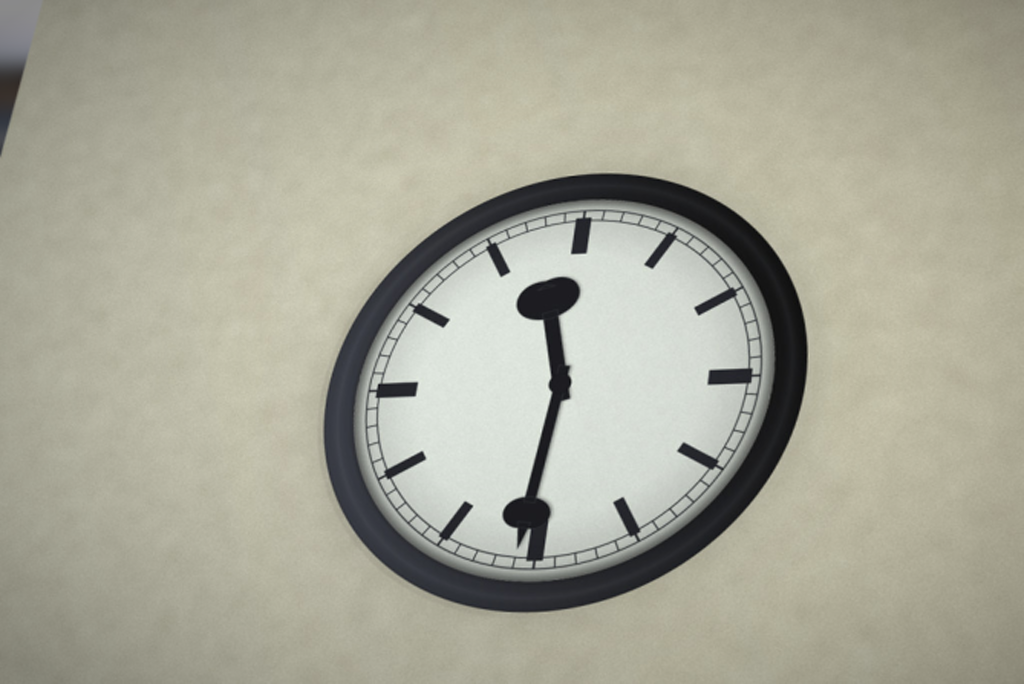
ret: 11:31
